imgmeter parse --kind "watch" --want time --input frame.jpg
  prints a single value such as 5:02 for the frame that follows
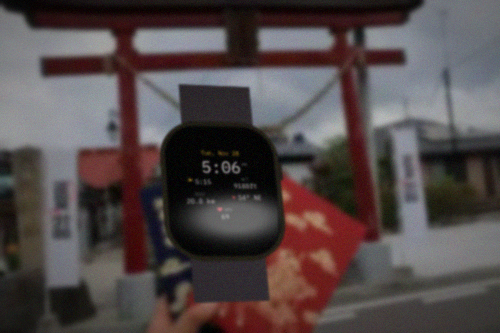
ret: 5:06
